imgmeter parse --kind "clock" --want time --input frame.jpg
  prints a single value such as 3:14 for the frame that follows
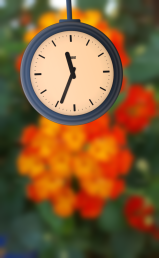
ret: 11:34
